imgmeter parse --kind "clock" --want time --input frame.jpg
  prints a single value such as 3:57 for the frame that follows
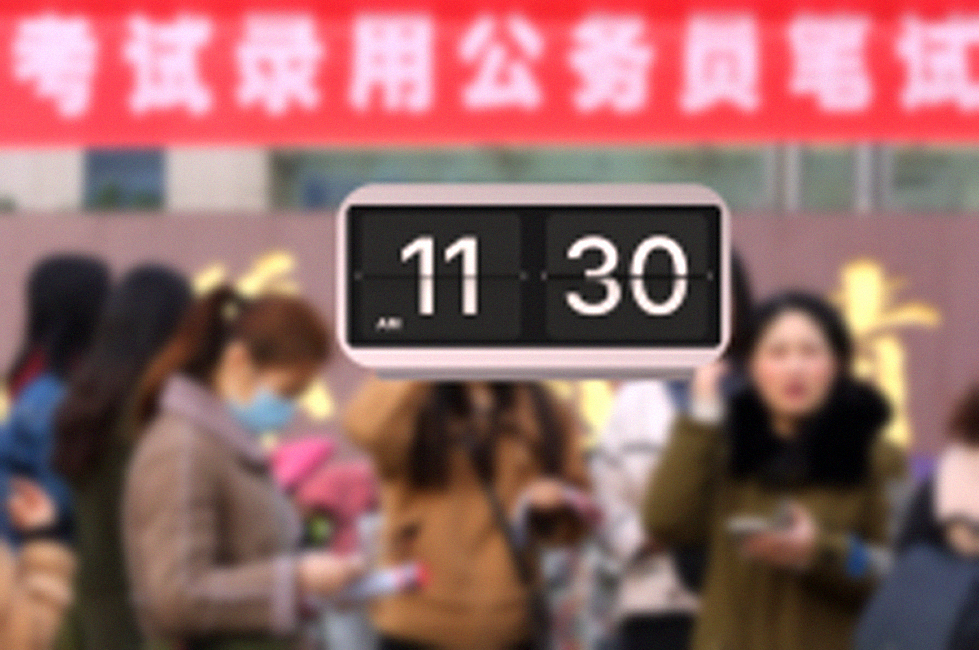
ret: 11:30
